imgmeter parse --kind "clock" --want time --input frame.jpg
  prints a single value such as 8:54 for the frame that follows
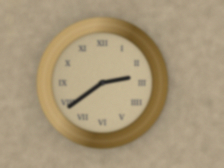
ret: 2:39
